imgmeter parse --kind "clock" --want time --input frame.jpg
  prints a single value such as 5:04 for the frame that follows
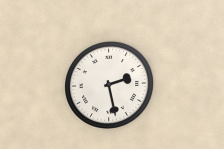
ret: 2:28
